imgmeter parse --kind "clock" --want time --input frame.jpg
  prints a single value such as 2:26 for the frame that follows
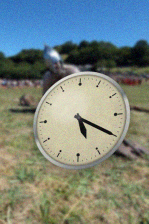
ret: 5:20
